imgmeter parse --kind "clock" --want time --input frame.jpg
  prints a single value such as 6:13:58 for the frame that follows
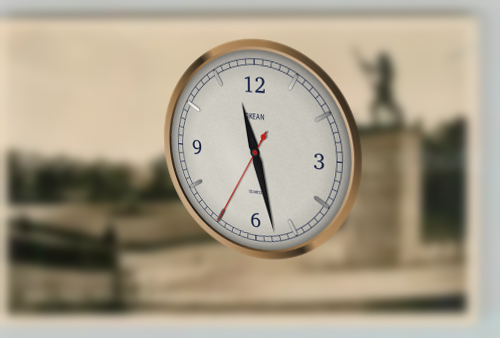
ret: 11:27:35
